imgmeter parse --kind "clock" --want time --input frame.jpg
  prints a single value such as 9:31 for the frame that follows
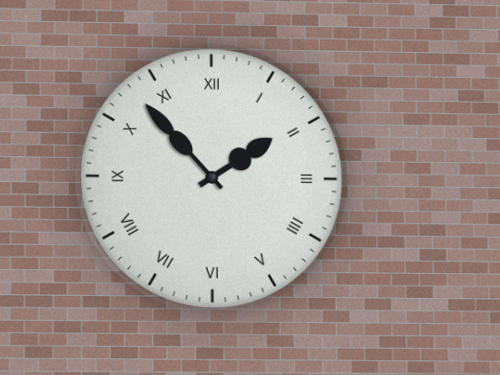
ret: 1:53
